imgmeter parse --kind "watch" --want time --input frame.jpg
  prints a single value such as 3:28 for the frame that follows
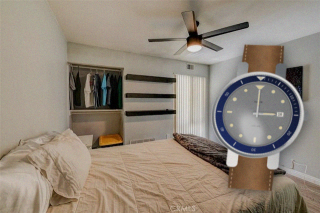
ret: 3:00
